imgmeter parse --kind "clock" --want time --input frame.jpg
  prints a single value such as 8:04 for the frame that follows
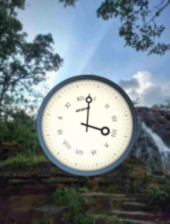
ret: 4:03
